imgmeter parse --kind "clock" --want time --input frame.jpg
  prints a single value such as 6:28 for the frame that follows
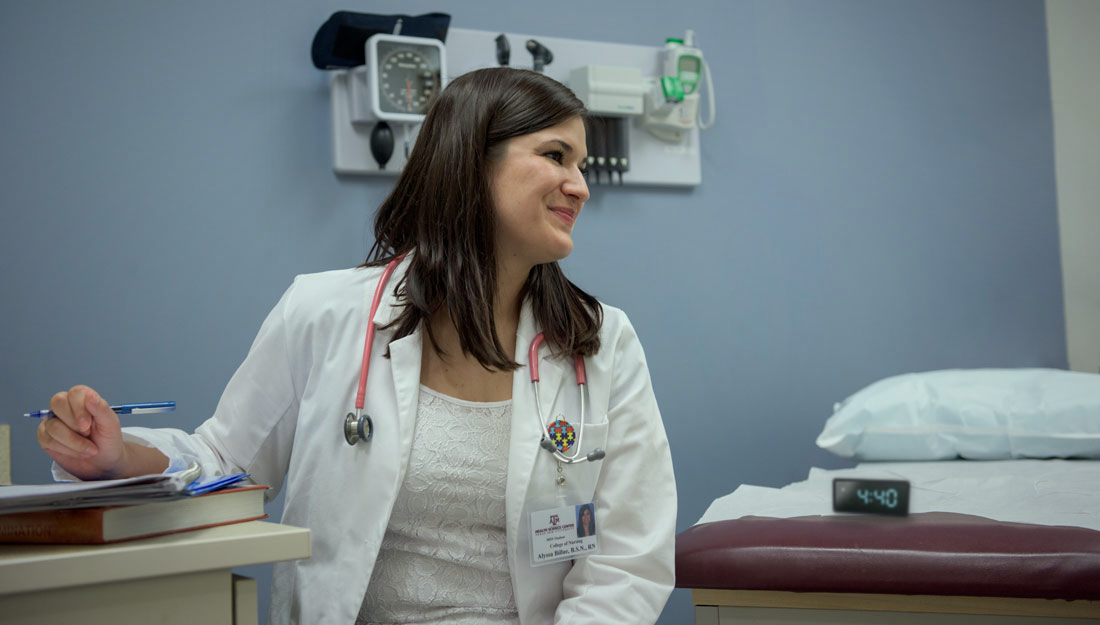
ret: 4:40
